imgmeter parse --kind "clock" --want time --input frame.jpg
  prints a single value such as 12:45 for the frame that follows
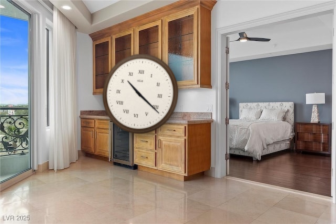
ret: 10:21
